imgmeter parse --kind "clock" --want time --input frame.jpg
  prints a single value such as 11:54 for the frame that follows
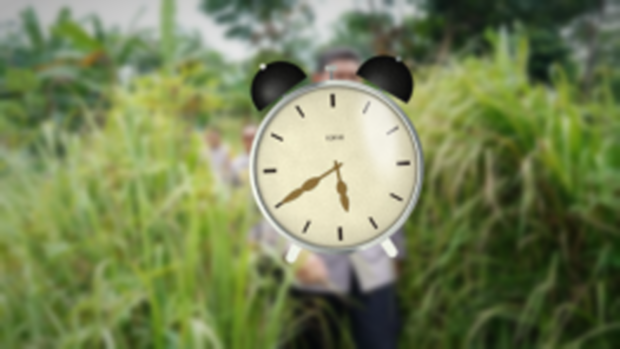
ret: 5:40
